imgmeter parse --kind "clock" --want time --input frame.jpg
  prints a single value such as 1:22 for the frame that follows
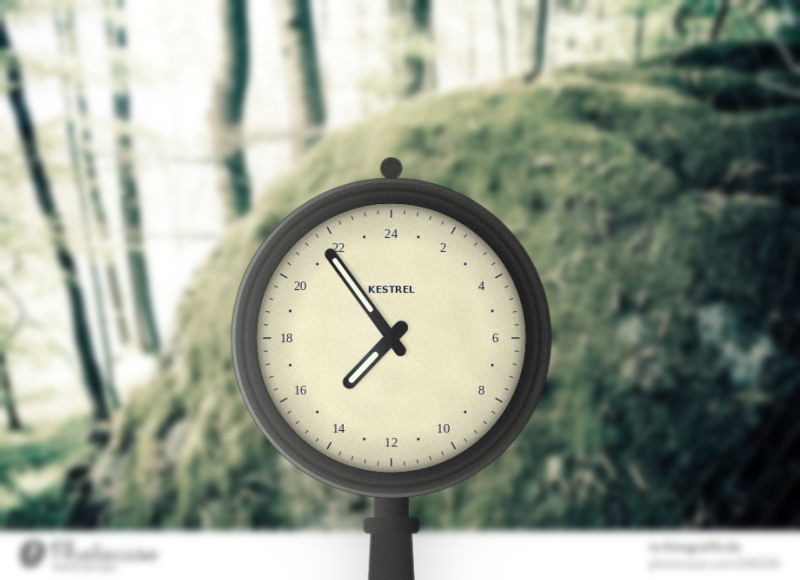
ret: 14:54
